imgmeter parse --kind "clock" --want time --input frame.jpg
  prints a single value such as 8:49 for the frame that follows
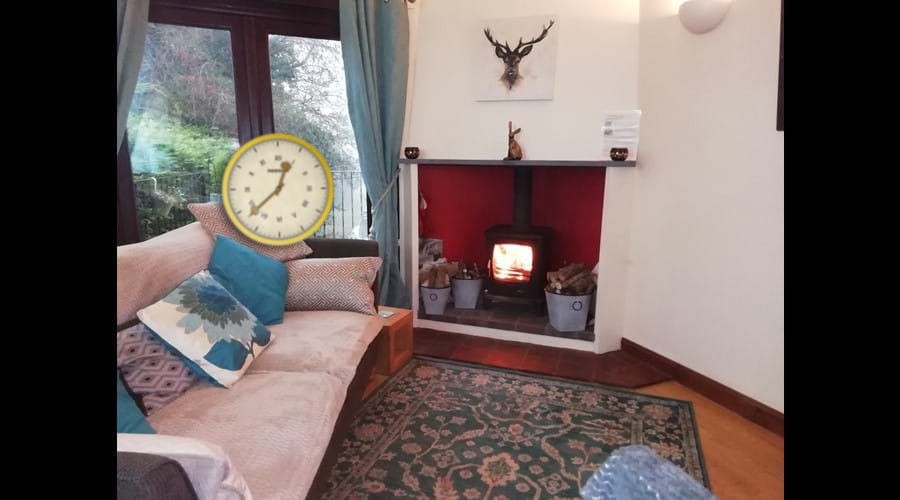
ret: 12:38
